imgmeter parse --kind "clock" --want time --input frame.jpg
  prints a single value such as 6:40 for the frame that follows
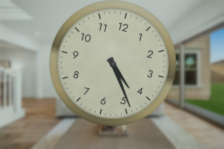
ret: 4:24
